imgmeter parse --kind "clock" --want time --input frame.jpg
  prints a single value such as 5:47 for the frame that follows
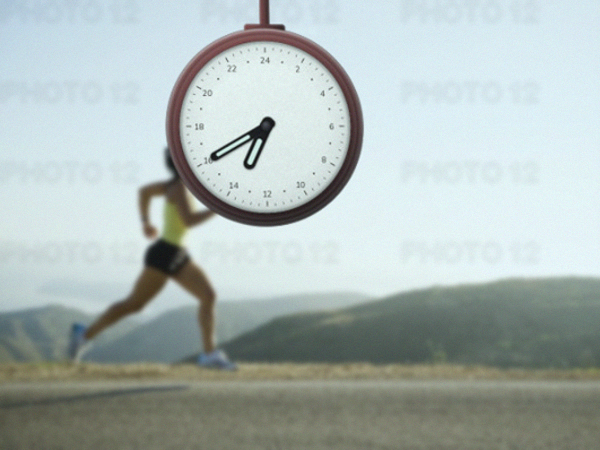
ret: 13:40
